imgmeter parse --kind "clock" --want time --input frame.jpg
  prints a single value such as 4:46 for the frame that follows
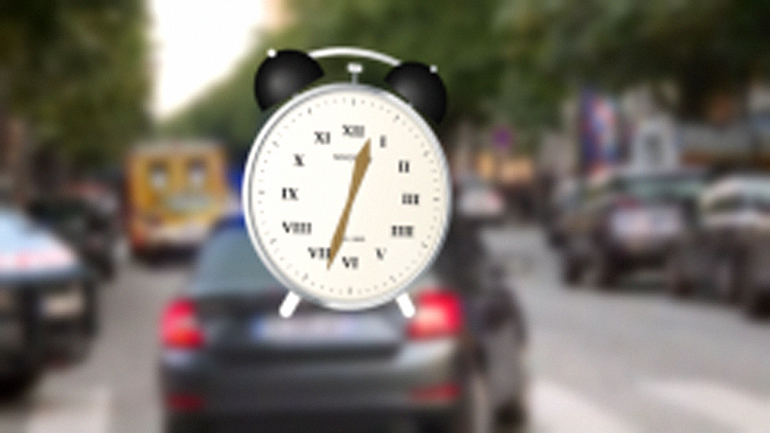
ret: 12:33
